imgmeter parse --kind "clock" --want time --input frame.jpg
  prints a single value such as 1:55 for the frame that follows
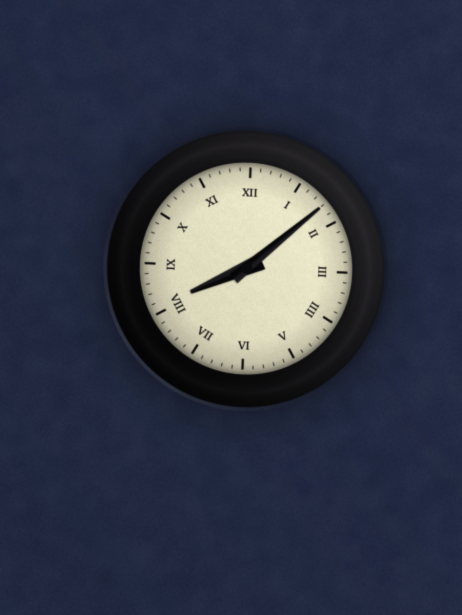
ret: 8:08
